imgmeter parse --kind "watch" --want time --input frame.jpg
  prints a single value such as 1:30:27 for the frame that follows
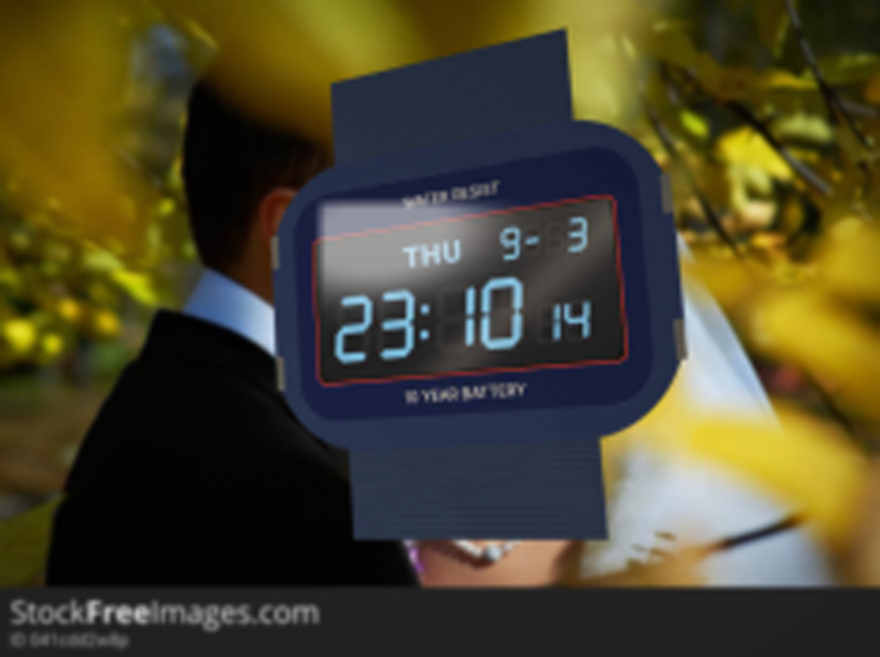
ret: 23:10:14
